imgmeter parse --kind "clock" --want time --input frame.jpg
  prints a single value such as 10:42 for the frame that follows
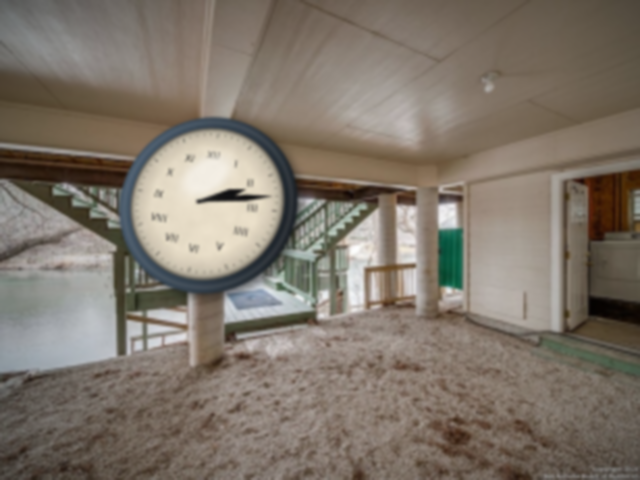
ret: 2:13
